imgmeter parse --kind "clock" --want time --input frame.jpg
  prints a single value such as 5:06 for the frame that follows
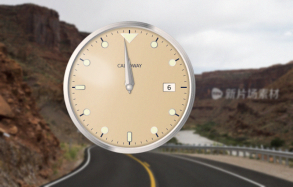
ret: 11:59
